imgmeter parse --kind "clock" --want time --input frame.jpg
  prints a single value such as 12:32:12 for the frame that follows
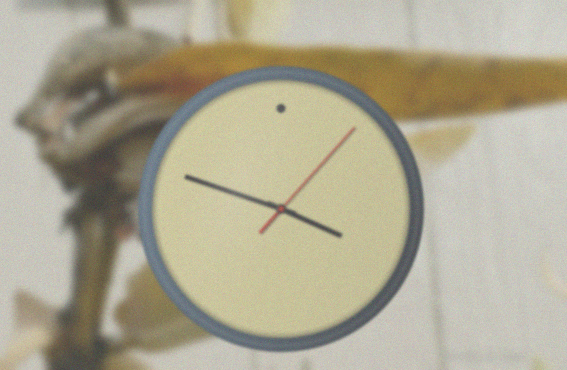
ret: 3:48:07
